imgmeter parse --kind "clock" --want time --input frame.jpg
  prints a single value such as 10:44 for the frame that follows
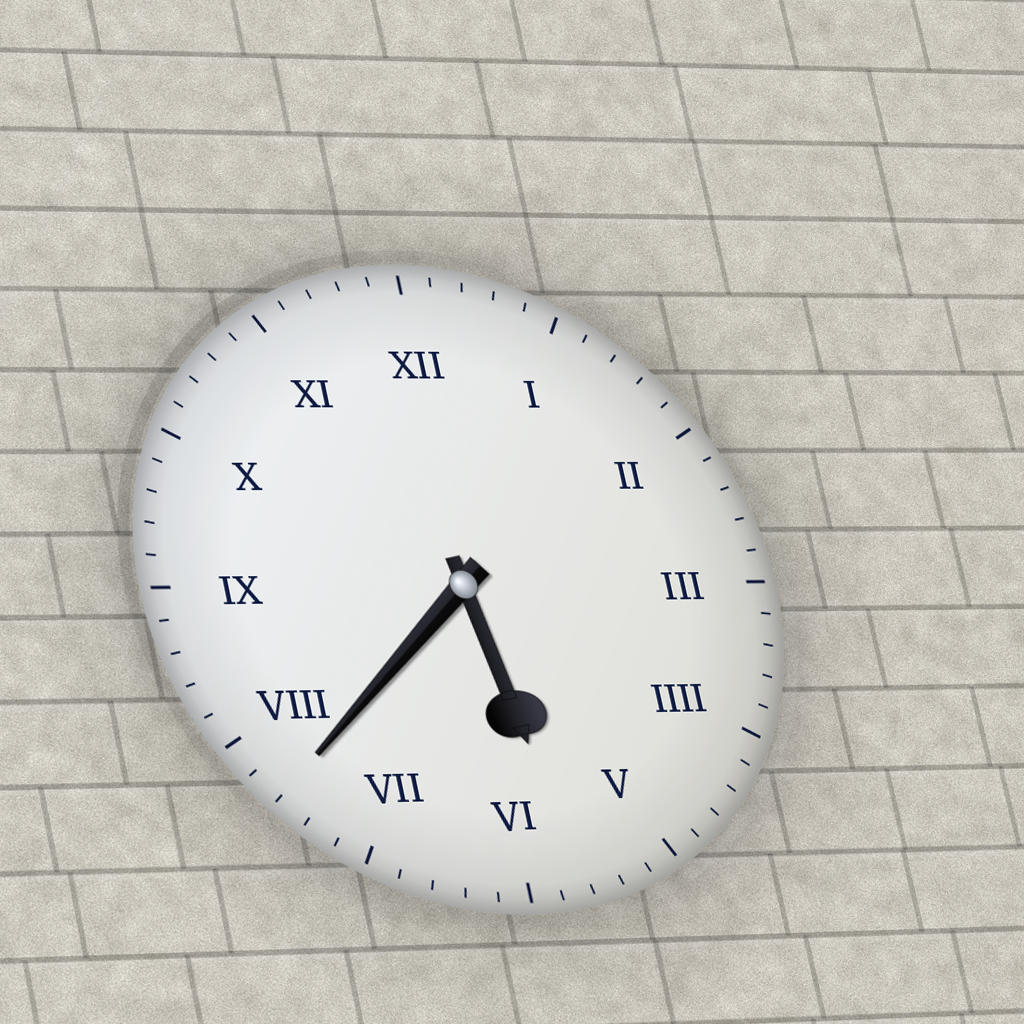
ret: 5:38
